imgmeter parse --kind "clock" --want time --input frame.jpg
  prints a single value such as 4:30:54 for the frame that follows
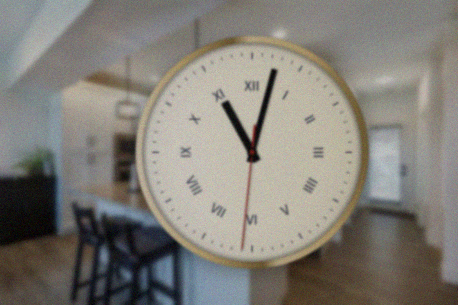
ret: 11:02:31
